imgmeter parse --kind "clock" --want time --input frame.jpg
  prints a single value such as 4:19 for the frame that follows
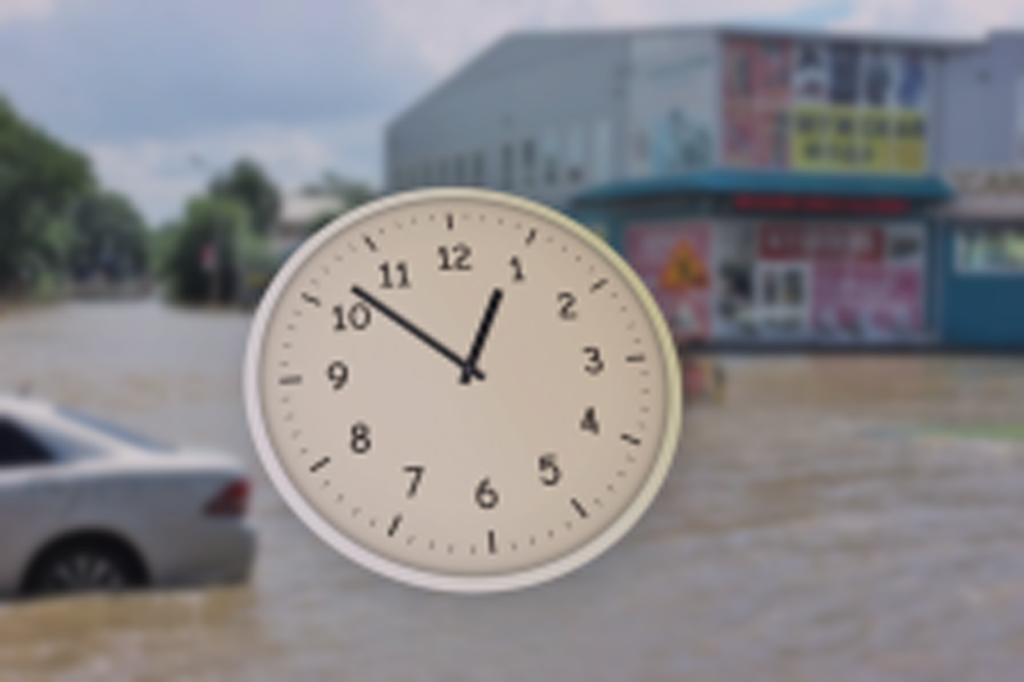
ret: 12:52
